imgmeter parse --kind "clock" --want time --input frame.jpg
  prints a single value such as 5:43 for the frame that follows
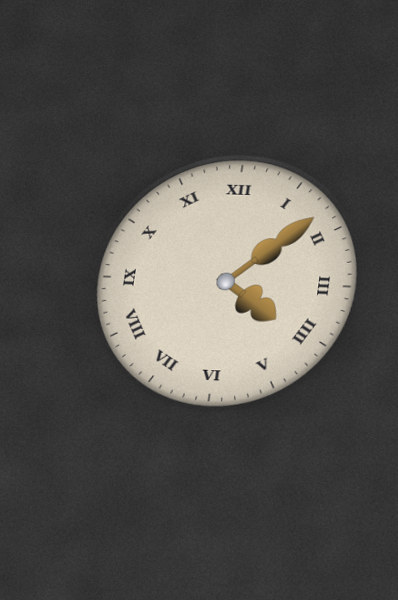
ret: 4:08
